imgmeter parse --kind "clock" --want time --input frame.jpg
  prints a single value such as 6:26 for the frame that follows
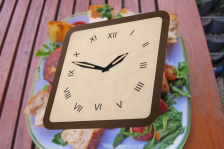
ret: 1:48
